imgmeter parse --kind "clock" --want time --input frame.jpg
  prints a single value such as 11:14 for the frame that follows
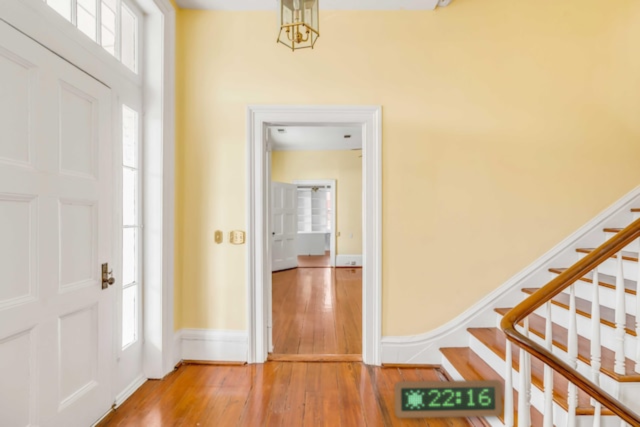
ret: 22:16
